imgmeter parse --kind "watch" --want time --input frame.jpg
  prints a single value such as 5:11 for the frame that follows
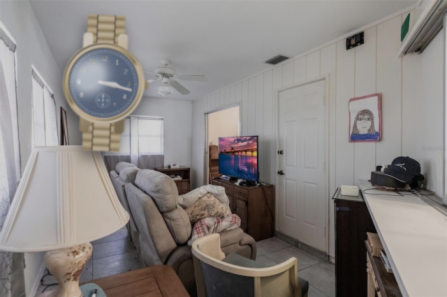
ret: 3:17
